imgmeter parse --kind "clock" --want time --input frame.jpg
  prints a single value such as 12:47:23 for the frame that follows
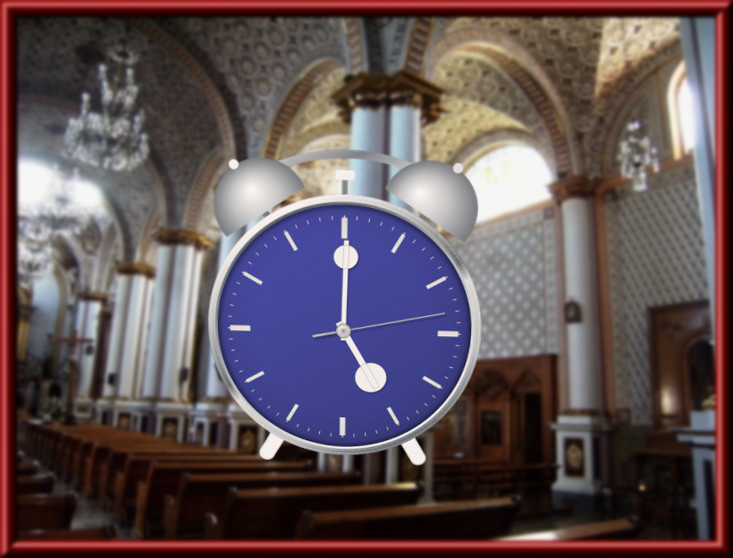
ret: 5:00:13
